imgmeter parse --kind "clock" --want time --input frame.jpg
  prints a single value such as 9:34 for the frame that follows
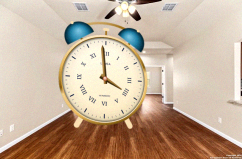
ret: 3:59
